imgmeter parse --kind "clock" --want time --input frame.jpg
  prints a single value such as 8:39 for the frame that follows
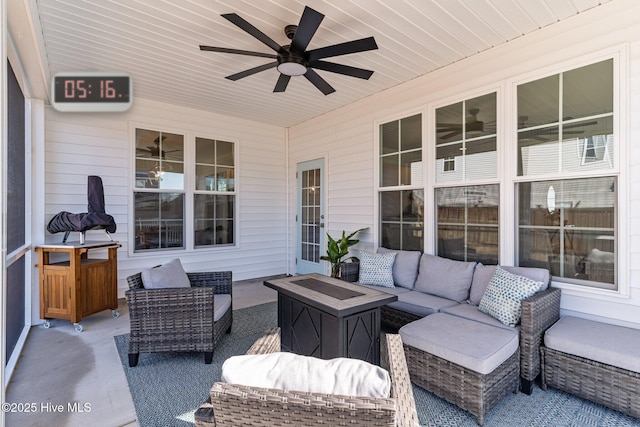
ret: 5:16
